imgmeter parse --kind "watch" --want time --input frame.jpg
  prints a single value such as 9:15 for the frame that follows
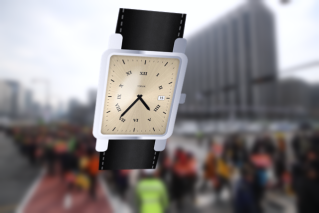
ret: 4:36
